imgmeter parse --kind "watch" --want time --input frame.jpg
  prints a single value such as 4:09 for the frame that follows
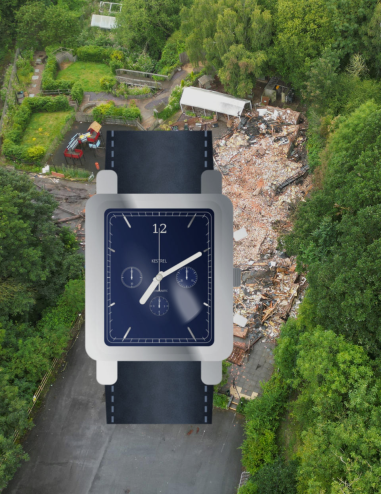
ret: 7:10
